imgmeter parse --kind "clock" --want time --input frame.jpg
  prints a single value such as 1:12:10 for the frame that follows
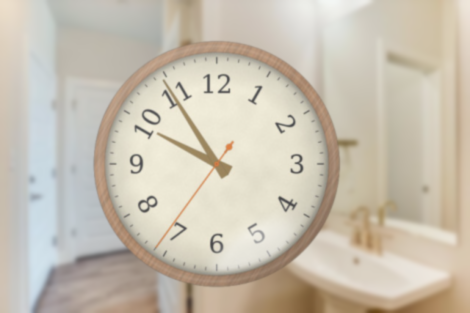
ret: 9:54:36
